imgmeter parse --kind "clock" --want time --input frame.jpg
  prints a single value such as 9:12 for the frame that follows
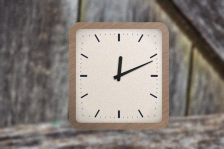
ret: 12:11
